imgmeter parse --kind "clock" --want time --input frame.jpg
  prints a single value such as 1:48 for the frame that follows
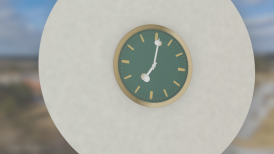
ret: 7:01
